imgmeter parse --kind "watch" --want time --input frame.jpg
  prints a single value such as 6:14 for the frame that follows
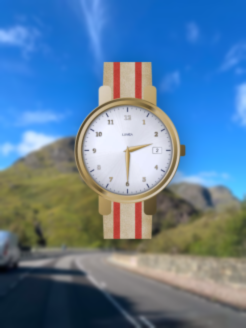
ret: 2:30
